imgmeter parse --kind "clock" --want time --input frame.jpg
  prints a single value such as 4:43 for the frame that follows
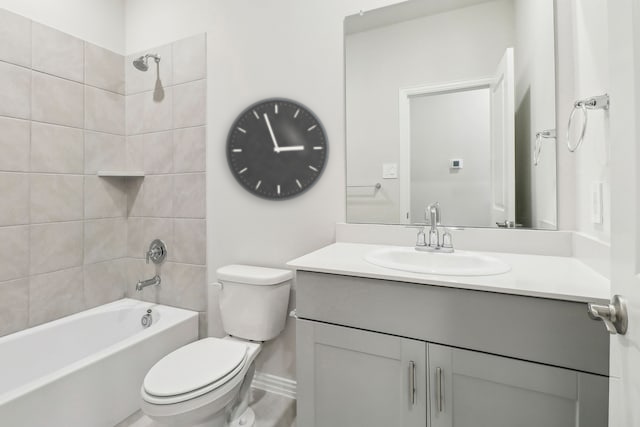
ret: 2:57
